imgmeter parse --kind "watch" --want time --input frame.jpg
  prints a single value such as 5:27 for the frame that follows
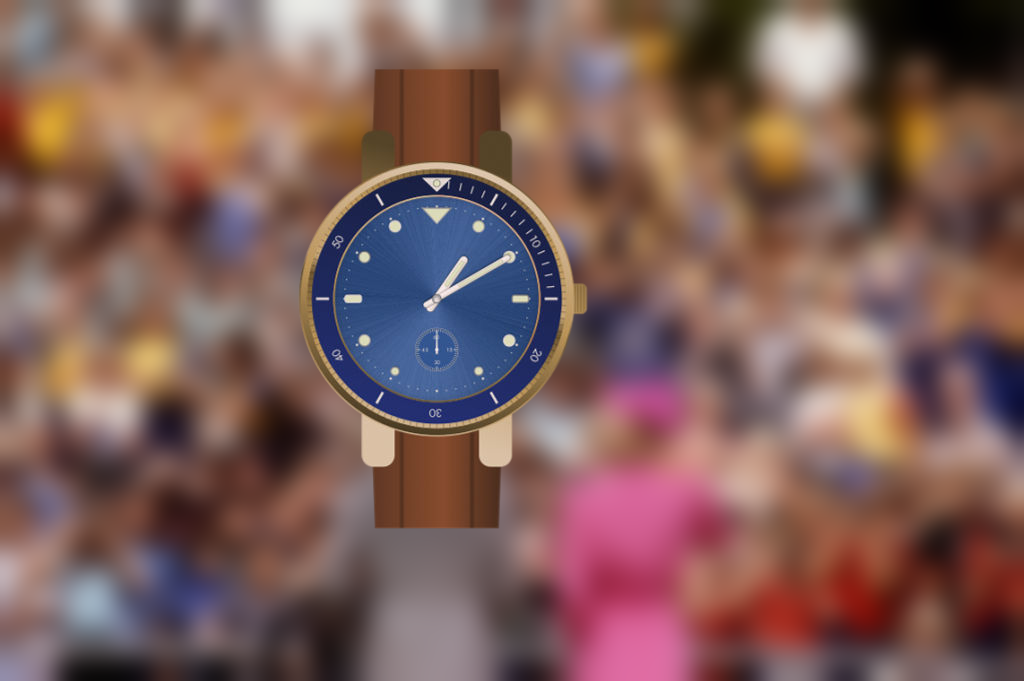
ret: 1:10
